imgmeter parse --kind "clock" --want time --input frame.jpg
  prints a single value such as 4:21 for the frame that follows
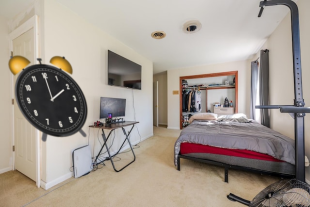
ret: 2:00
